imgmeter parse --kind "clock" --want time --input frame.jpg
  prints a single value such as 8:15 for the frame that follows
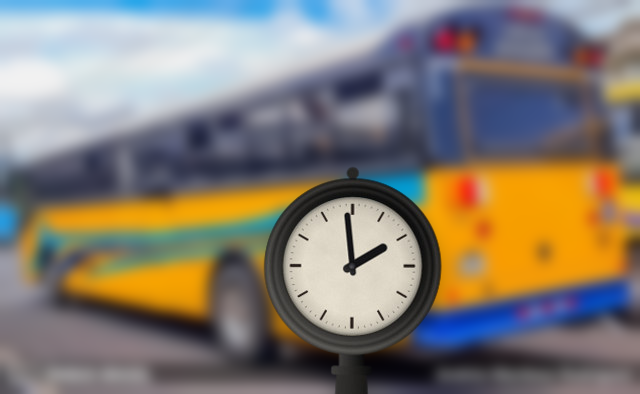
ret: 1:59
